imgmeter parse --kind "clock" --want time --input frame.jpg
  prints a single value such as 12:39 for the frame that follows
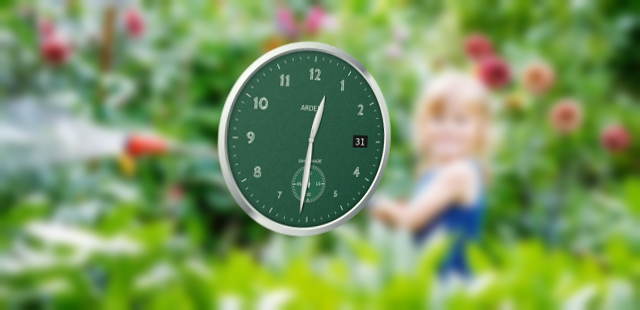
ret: 12:31
